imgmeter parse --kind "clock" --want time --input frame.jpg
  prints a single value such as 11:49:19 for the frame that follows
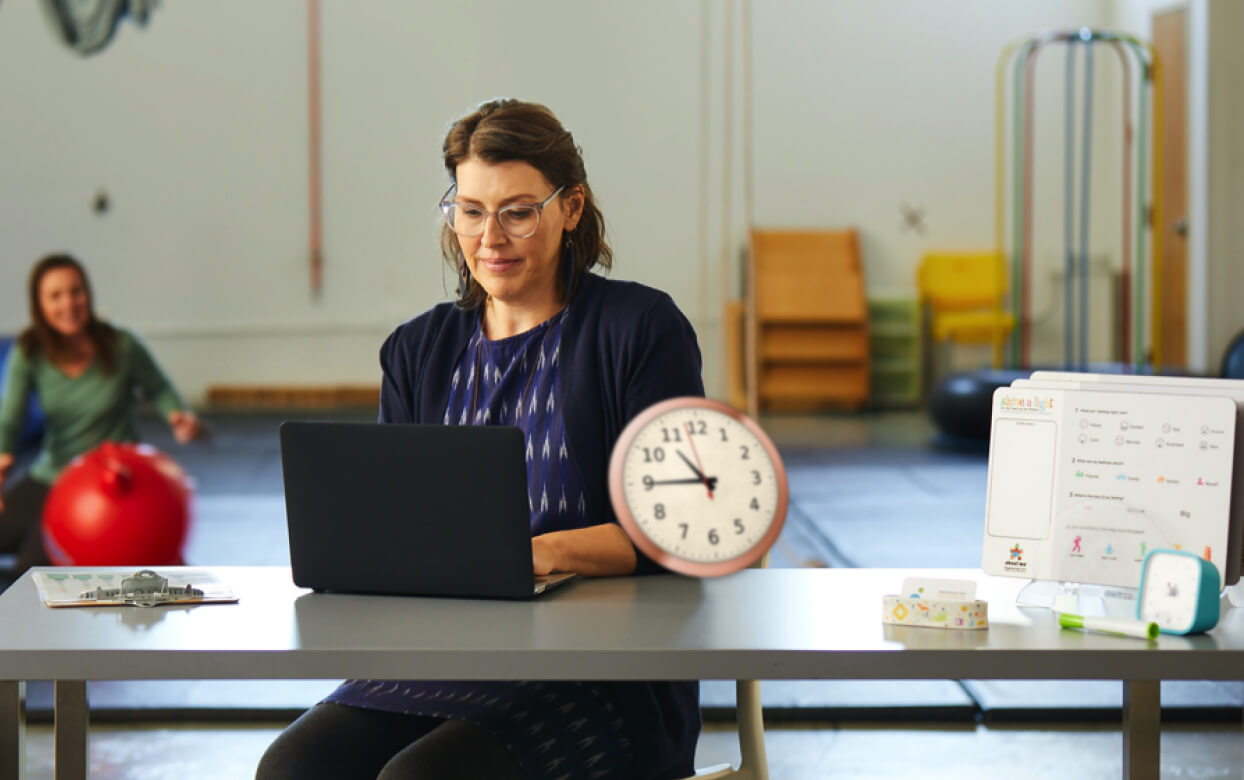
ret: 10:44:58
